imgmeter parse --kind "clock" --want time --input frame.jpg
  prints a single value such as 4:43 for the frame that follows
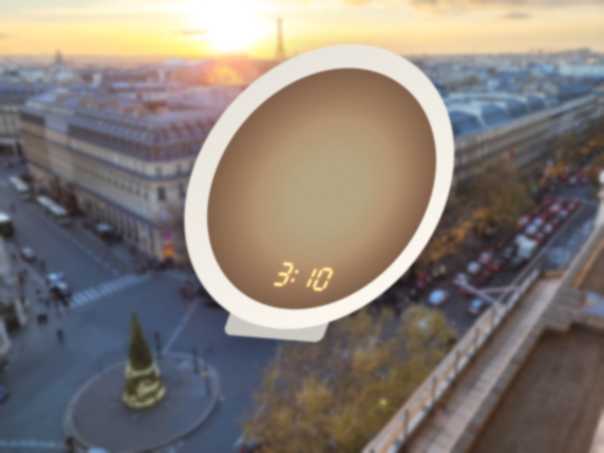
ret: 3:10
